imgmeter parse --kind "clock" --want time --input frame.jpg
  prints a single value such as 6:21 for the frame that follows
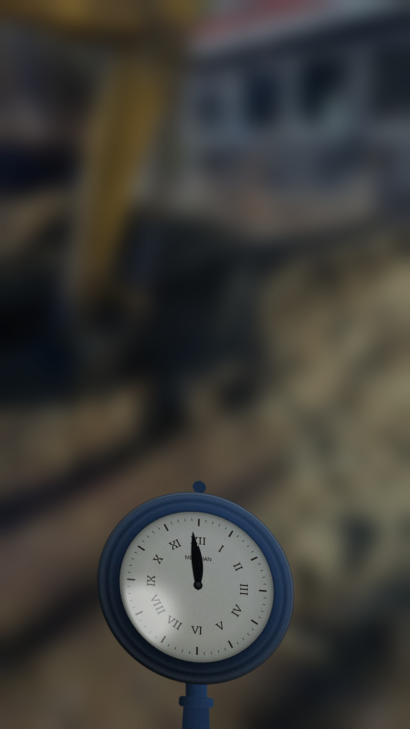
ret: 11:59
